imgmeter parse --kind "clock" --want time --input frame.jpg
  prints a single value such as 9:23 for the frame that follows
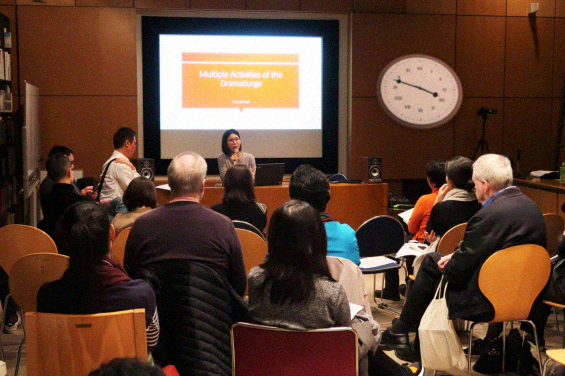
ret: 3:48
